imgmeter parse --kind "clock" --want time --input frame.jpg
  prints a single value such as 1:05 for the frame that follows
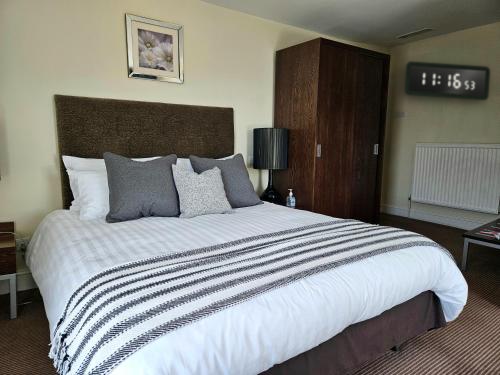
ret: 11:16
